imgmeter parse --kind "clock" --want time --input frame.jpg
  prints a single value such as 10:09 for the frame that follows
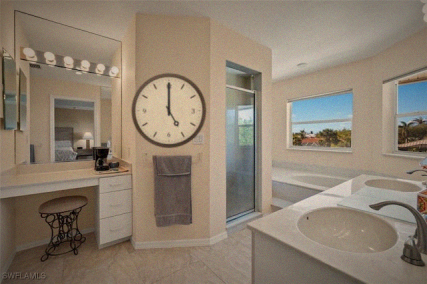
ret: 5:00
